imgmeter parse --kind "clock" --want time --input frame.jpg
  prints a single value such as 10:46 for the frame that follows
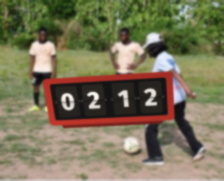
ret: 2:12
